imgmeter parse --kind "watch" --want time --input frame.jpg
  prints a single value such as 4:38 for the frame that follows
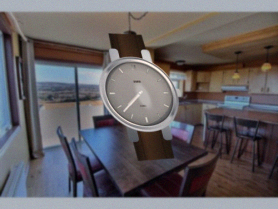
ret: 7:38
